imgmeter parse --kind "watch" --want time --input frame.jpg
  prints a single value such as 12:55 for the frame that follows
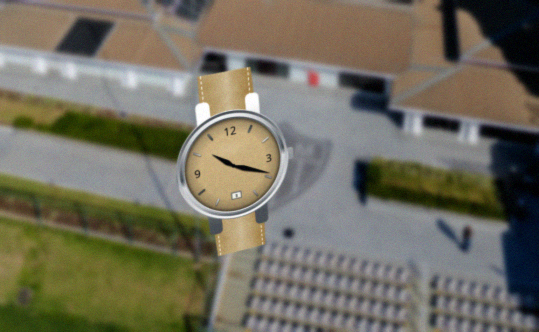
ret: 10:19
